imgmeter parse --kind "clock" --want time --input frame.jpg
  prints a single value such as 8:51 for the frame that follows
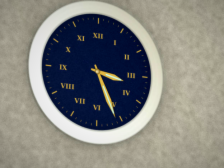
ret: 3:26
